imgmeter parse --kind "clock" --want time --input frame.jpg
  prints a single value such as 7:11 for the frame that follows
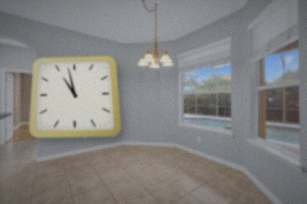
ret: 10:58
